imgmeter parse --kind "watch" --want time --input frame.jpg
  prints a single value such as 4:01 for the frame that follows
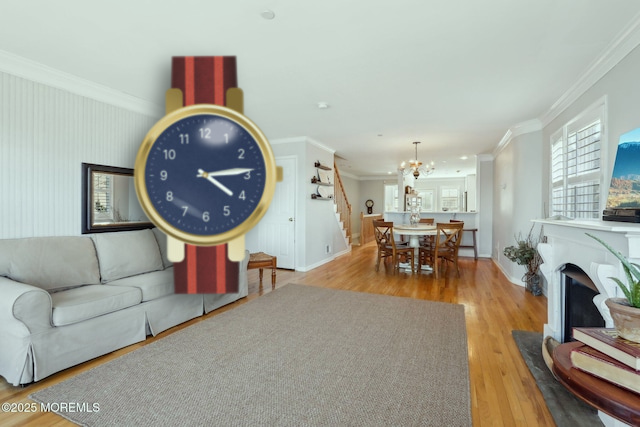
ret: 4:14
